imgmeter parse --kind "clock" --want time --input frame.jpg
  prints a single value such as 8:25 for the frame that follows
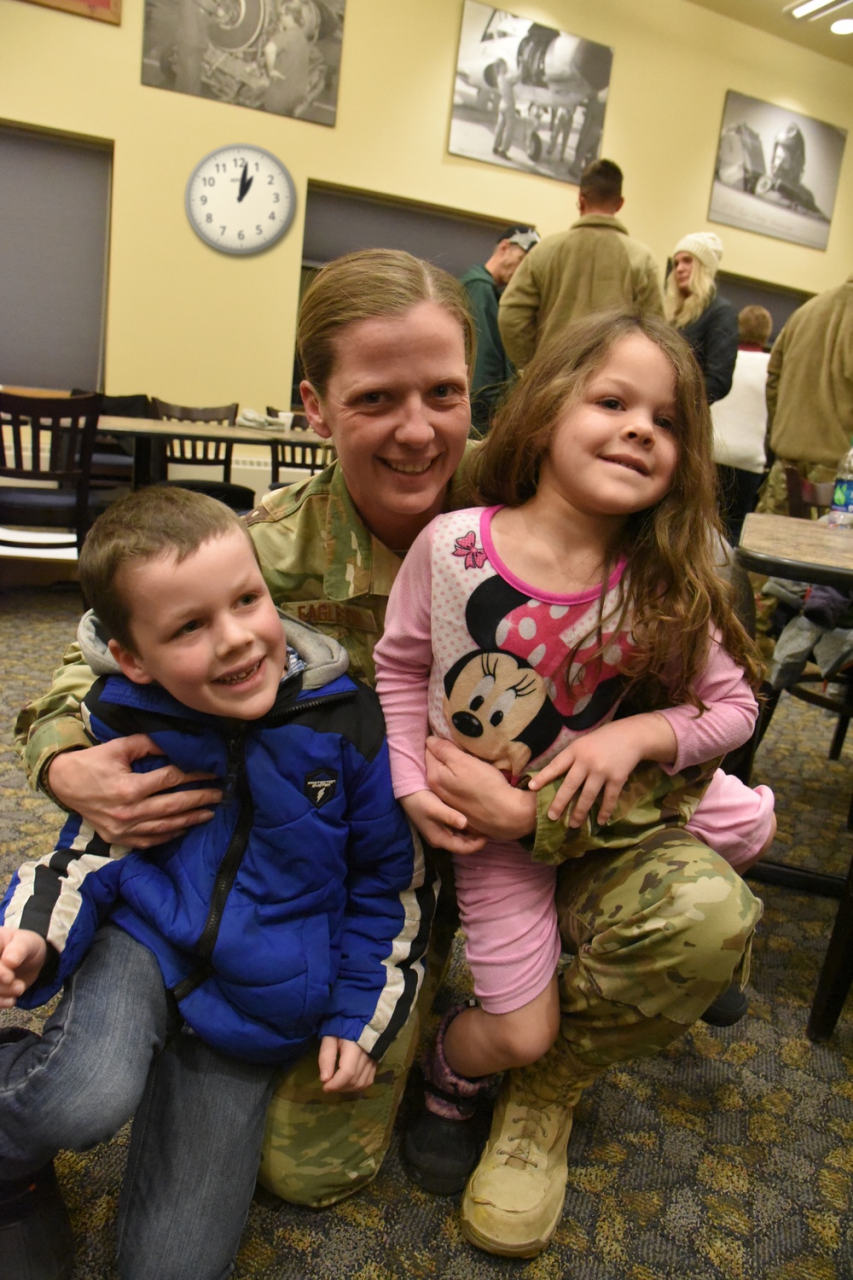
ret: 1:02
